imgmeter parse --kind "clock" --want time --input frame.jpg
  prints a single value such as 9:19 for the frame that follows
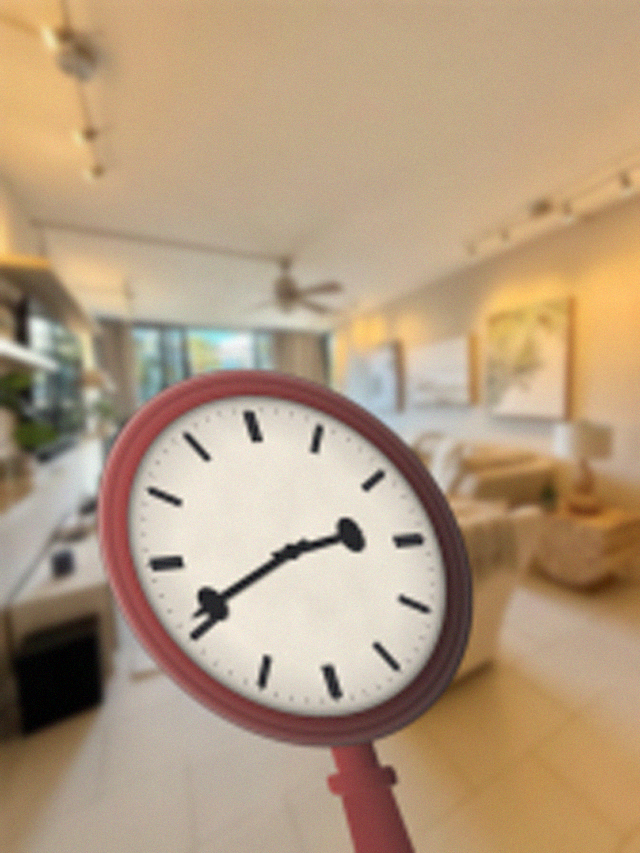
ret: 2:41
